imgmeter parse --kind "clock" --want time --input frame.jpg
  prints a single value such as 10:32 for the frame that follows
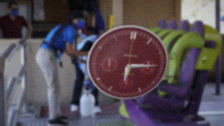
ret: 6:14
